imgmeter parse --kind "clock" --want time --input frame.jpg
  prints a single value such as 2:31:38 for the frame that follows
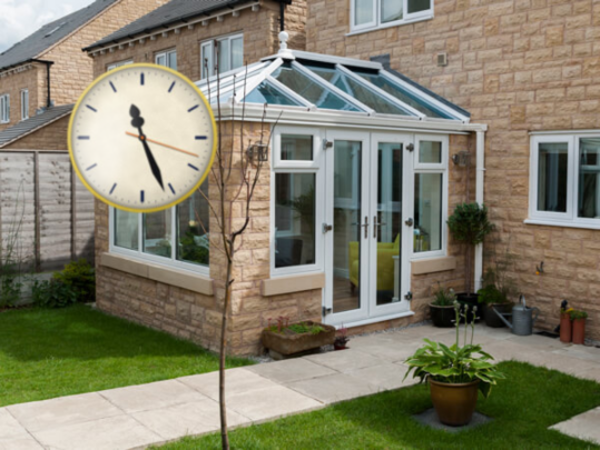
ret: 11:26:18
